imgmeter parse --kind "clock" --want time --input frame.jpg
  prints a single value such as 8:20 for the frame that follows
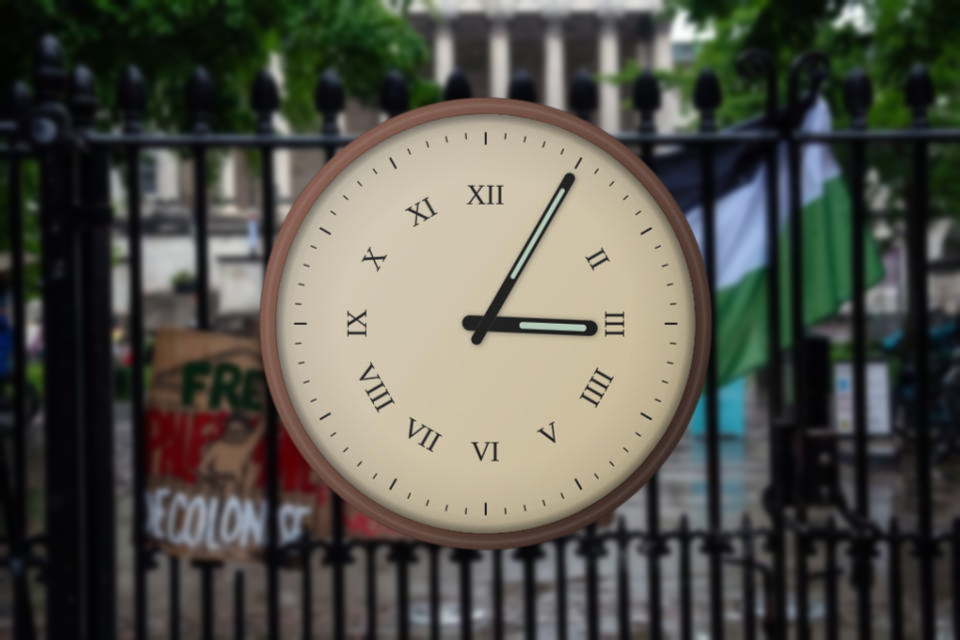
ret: 3:05
